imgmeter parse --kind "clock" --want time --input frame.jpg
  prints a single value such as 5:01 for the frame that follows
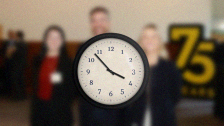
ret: 3:53
